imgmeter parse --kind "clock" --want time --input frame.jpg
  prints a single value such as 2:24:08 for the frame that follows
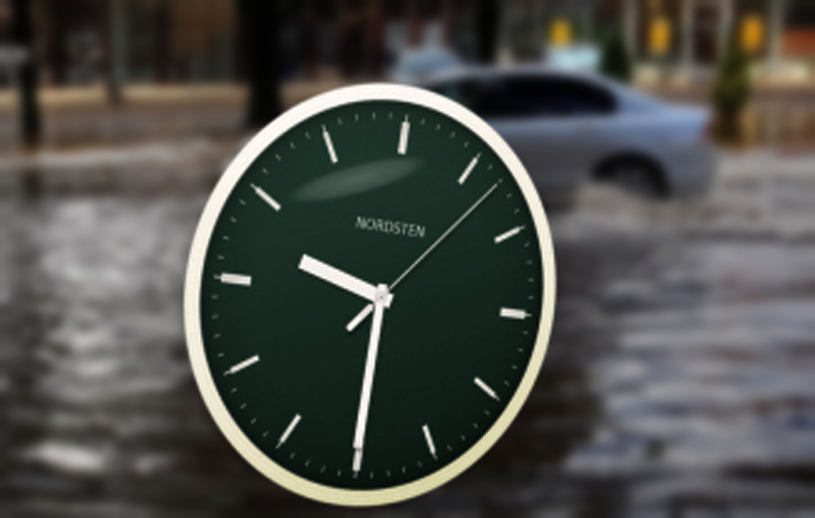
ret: 9:30:07
